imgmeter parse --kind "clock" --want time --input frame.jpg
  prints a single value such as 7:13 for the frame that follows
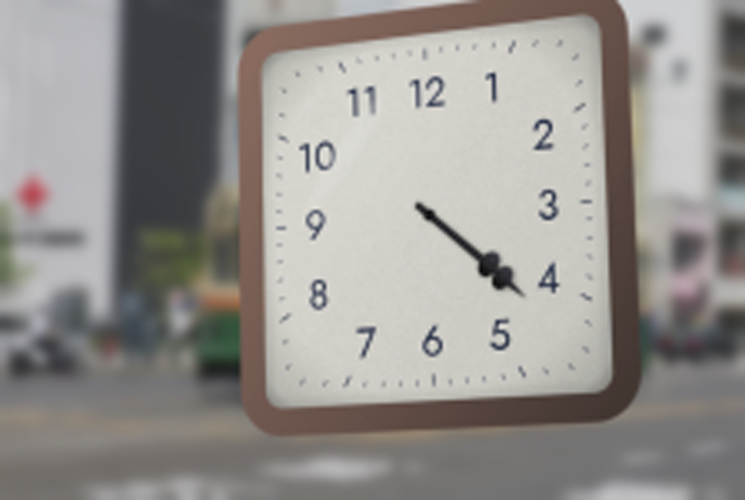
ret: 4:22
